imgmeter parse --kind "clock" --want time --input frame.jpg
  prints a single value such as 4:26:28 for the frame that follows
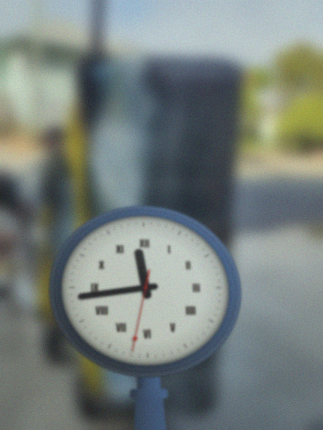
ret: 11:43:32
